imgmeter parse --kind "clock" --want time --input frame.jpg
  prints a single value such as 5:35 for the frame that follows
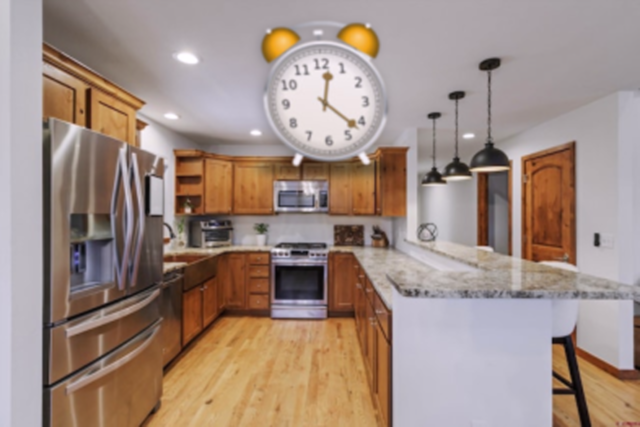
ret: 12:22
